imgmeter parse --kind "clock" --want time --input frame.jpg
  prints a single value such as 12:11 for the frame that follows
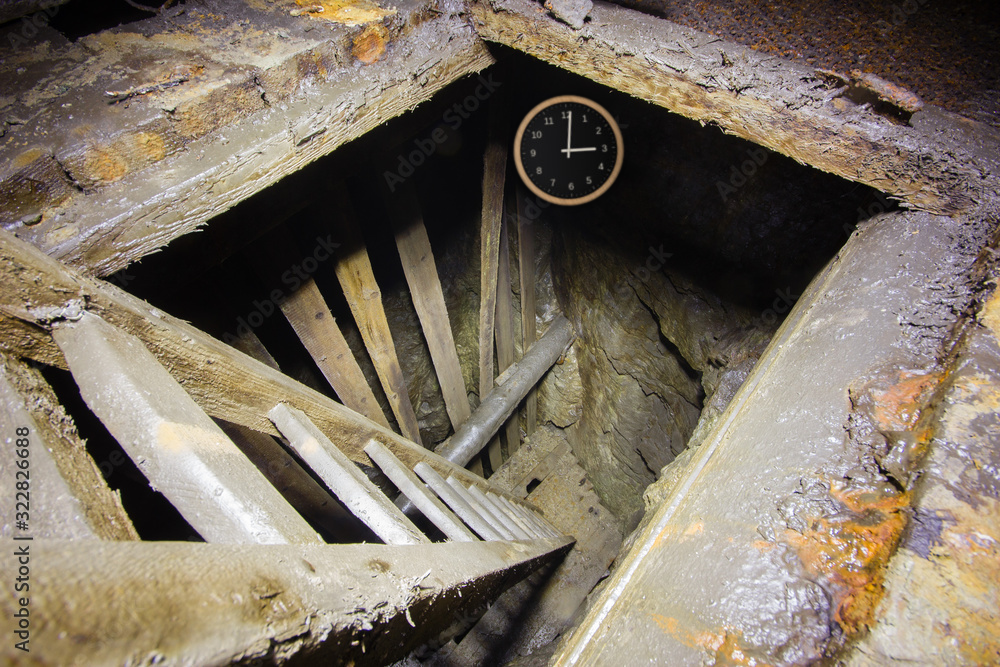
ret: 3:01
